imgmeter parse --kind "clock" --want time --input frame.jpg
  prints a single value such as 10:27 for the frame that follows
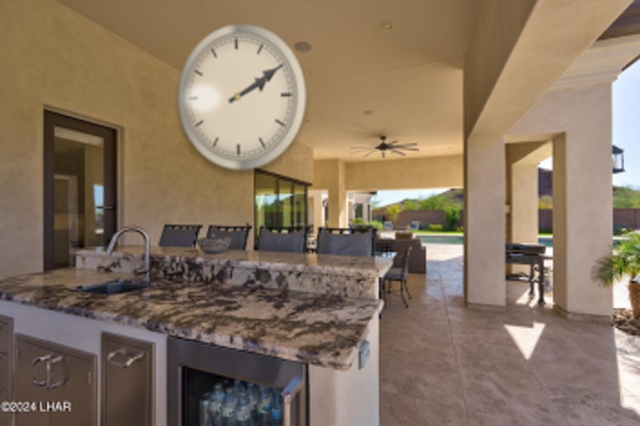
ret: 2:10
